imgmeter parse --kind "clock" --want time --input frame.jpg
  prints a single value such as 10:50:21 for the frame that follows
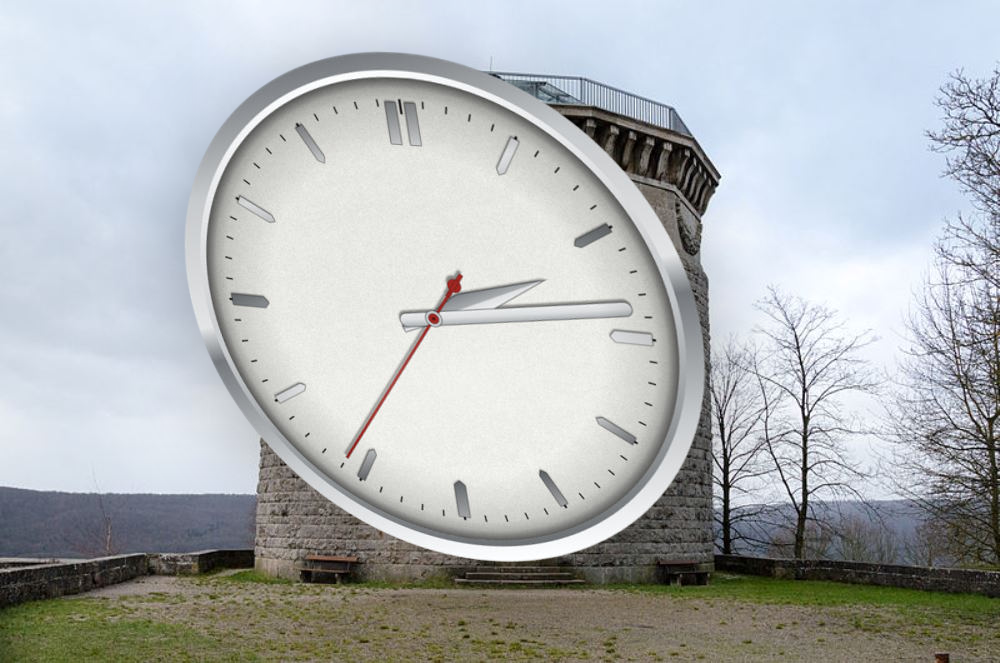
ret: 2:13:36
